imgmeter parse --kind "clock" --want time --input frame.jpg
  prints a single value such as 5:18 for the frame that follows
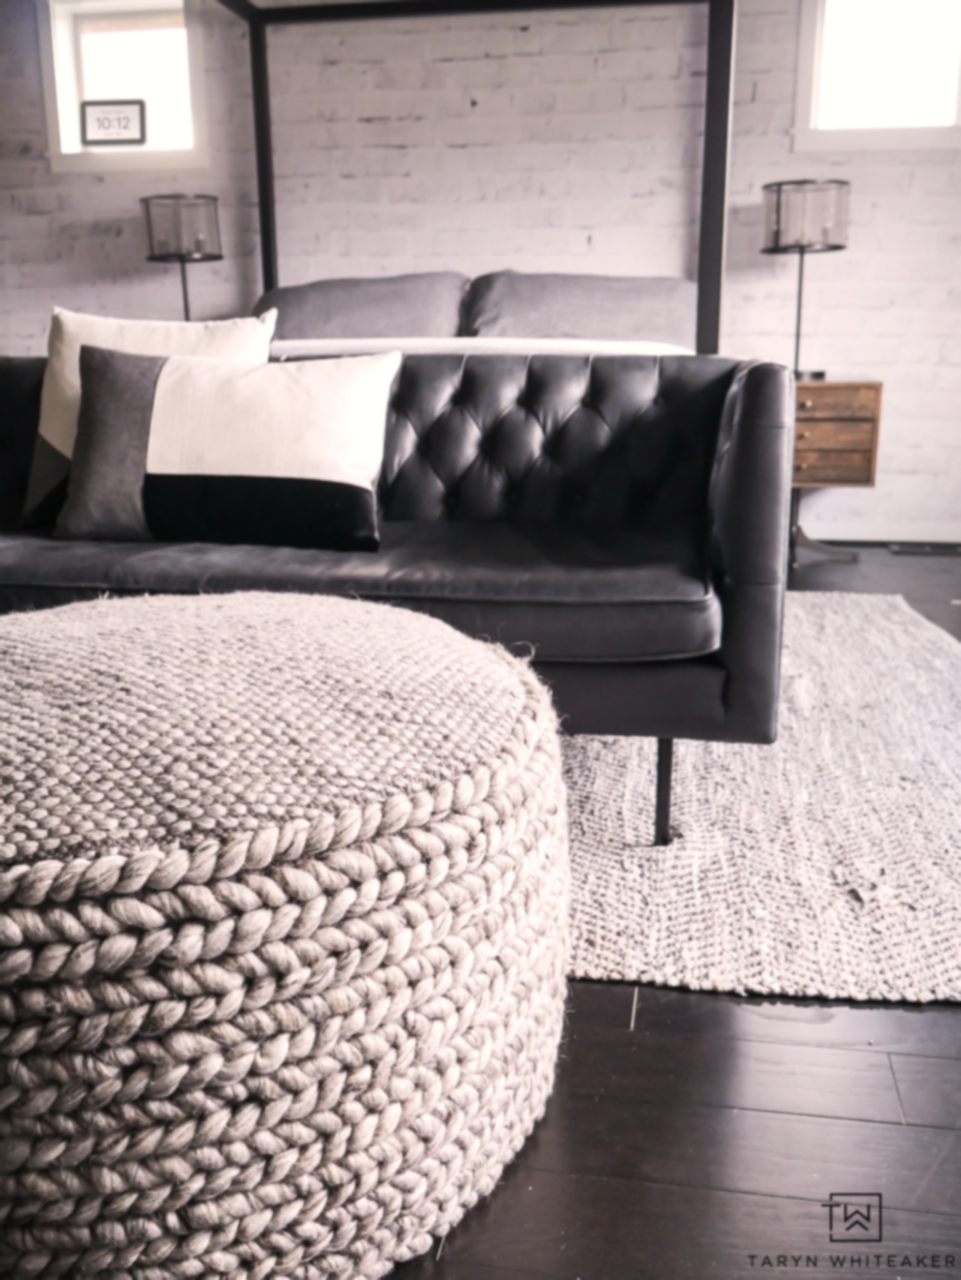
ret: 10:12
